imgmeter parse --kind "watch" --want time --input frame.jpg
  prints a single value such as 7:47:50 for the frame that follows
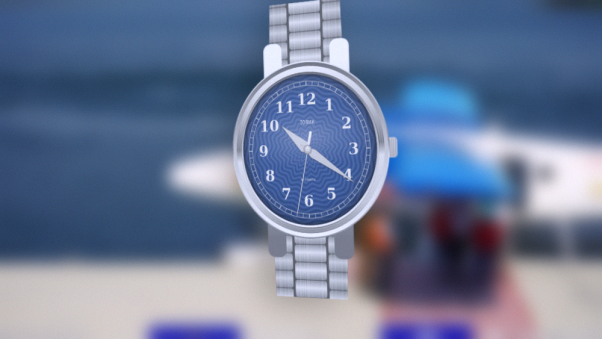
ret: 10:20:32
